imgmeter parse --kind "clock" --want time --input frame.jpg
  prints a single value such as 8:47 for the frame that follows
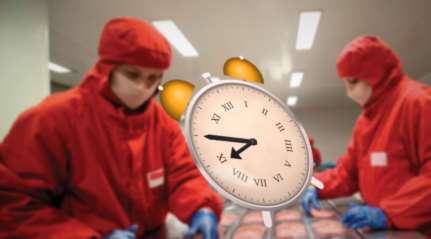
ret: 8:50
